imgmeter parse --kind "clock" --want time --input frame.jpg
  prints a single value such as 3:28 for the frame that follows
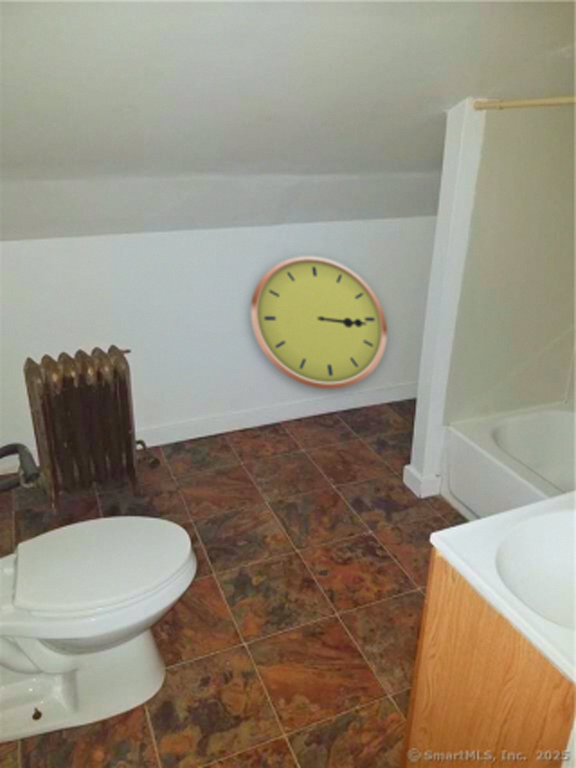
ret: 3:16
